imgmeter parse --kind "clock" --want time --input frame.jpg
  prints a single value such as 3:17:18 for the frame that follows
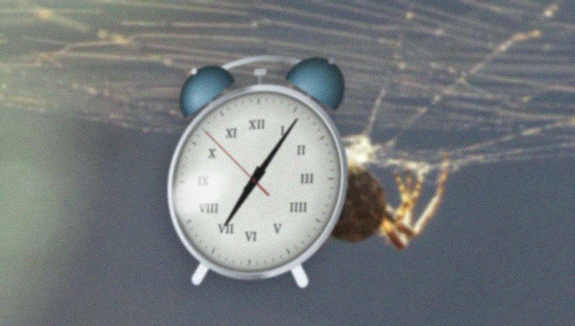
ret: 7:05:52
